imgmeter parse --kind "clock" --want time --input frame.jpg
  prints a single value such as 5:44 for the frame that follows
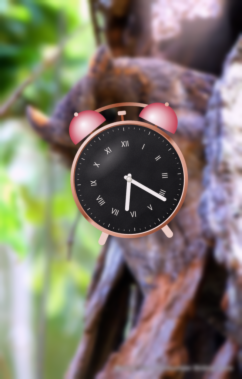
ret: 6:21
